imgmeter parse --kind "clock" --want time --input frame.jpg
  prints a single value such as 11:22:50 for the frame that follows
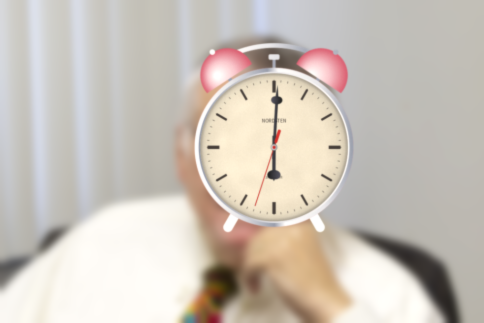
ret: 6:00:33
